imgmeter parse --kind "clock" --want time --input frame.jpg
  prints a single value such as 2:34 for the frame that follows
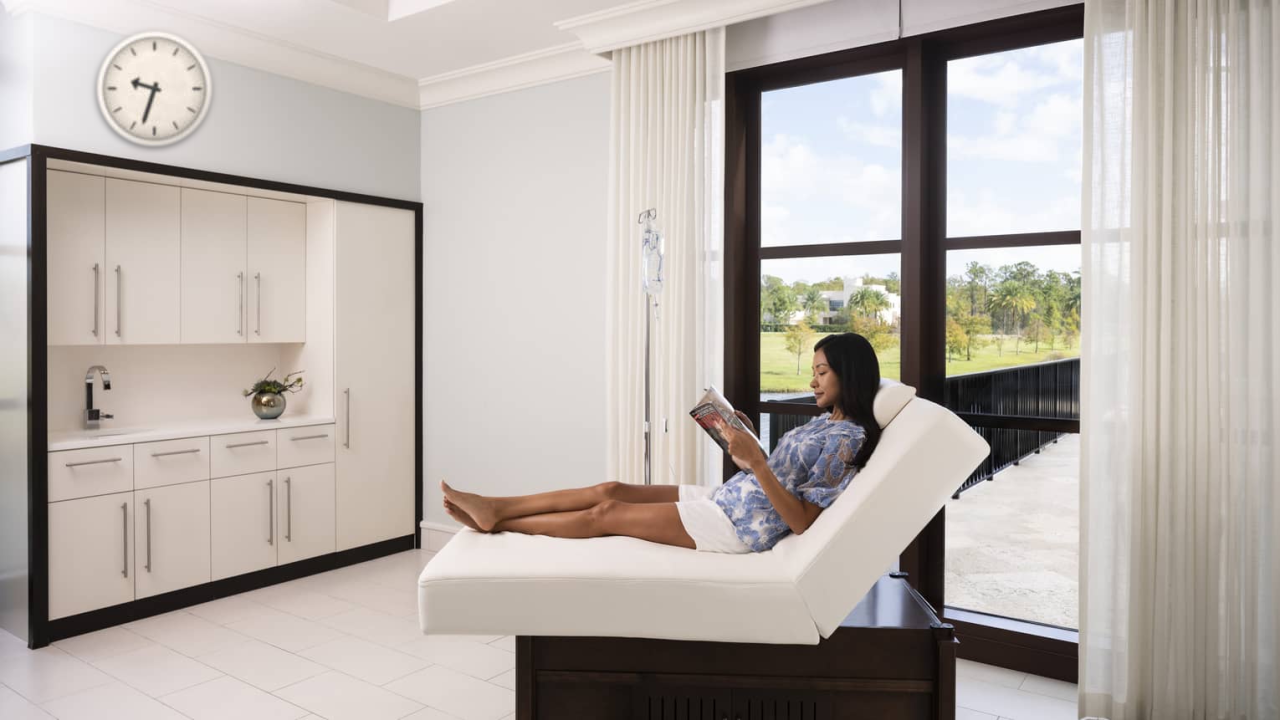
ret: 9:33
